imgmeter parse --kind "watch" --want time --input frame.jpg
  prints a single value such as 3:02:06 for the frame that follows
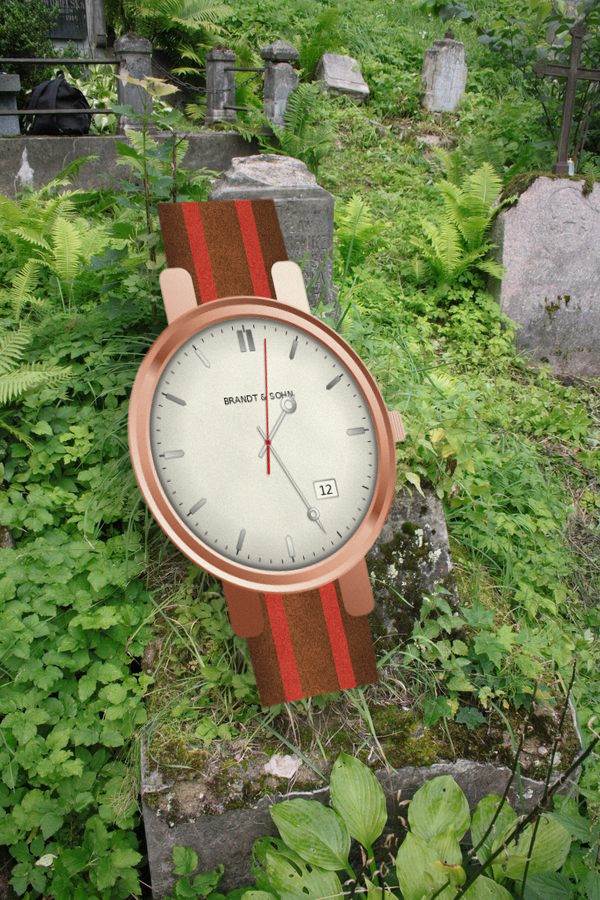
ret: 1:26:02
